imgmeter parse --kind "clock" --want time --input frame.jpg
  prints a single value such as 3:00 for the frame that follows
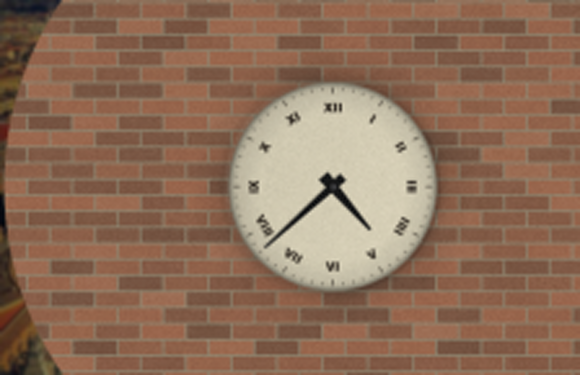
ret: 4:38
